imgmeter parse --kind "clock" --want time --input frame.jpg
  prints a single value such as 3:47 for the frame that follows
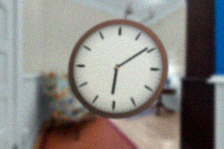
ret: 6:09
